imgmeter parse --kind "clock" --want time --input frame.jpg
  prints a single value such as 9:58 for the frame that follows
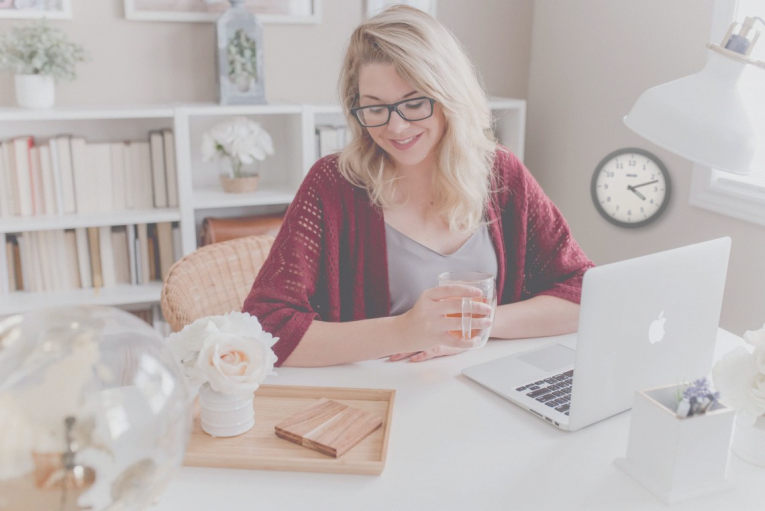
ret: 4:12
